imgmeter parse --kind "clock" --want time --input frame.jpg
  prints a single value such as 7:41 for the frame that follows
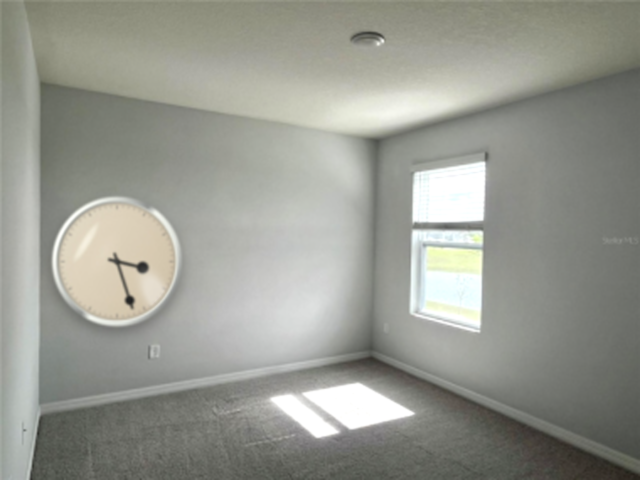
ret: 3:27
